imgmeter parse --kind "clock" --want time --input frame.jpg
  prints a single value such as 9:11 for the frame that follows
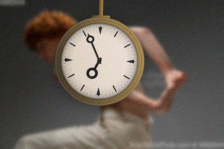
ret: 6:56
